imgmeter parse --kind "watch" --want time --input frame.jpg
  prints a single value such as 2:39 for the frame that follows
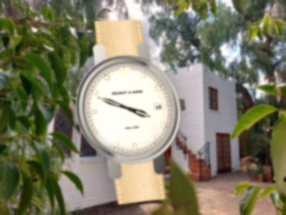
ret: 3:49
